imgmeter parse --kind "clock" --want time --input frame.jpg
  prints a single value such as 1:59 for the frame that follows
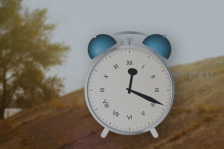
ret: 12:19
